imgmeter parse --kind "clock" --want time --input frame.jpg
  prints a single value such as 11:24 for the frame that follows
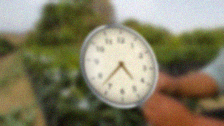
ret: 4:37
